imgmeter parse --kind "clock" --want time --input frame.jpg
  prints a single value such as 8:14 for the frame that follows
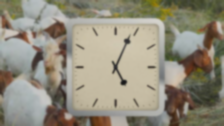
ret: 5:04
